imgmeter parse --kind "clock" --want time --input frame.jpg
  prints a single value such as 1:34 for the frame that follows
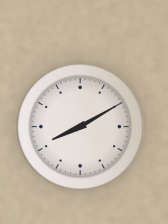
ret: 8:10
